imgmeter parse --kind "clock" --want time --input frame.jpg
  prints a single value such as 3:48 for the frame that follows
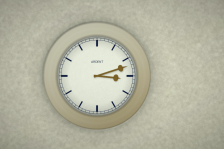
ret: 3:12
